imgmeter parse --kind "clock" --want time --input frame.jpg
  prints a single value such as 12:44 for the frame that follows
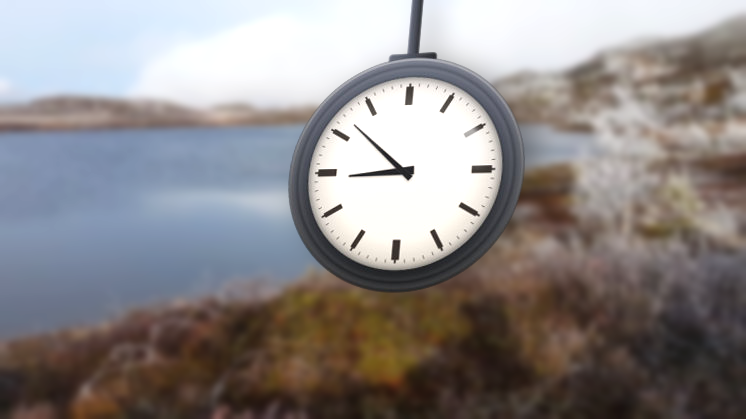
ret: 8:52
